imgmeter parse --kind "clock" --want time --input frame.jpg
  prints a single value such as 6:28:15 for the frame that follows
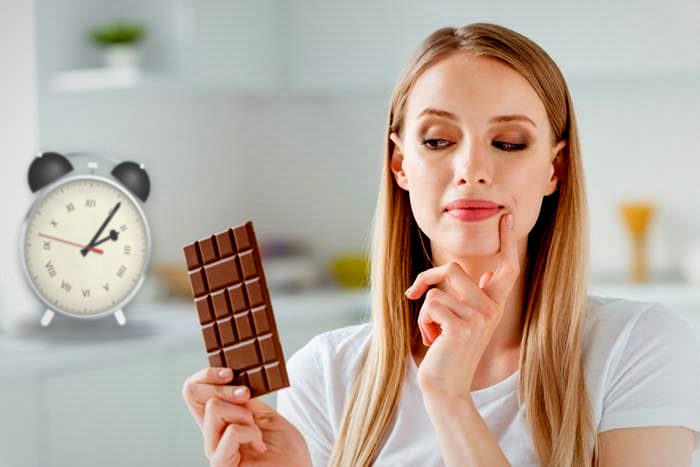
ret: 2:05:47
